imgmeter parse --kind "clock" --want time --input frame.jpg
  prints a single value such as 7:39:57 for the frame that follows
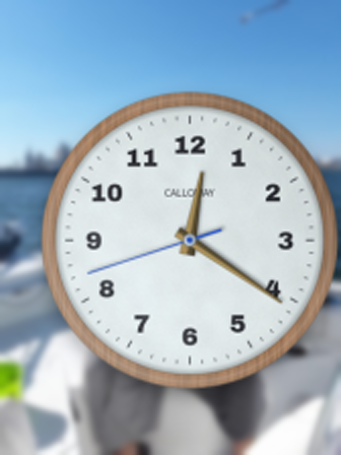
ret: 12:20:42
